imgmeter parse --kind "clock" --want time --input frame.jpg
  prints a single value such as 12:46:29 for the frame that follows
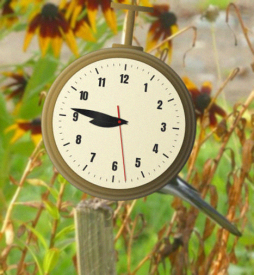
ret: 8:46:28
